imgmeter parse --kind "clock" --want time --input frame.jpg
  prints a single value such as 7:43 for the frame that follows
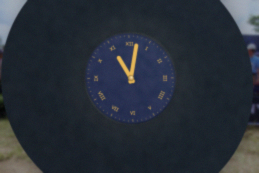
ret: 11:02
